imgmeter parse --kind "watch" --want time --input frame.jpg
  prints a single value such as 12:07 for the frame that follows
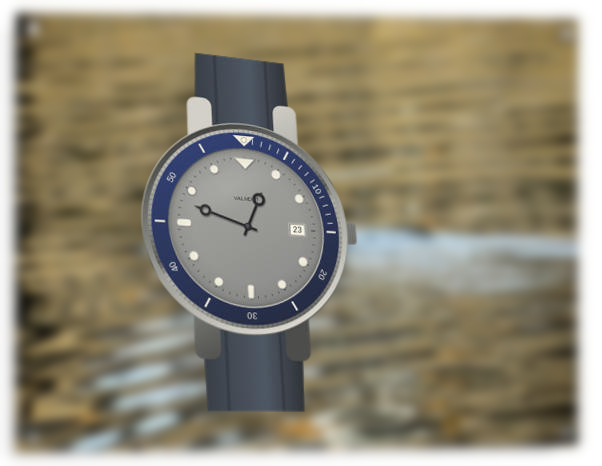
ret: 12:48
